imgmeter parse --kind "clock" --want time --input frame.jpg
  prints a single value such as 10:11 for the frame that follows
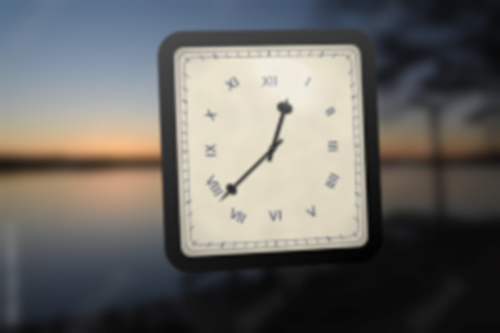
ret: 12:38
